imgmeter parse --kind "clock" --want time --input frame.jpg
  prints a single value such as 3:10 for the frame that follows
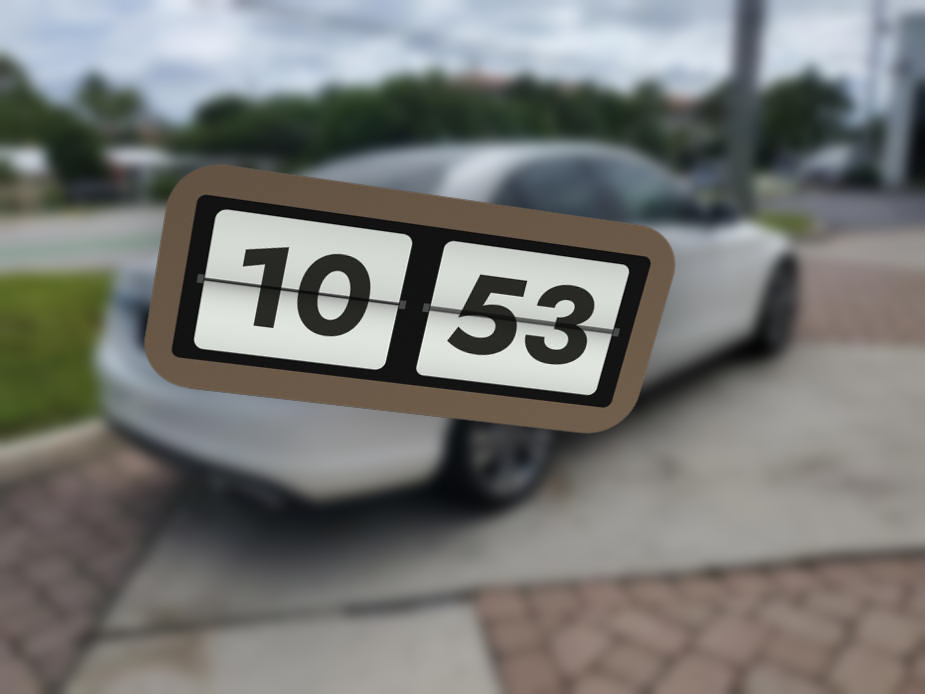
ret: 10:53
